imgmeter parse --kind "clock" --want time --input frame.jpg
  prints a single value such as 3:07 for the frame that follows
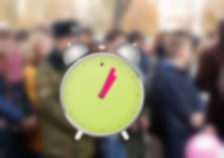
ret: 1:04
